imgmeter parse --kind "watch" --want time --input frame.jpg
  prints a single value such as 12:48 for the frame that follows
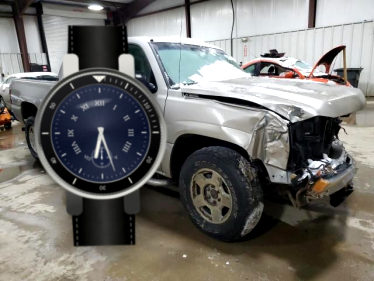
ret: 6:27
